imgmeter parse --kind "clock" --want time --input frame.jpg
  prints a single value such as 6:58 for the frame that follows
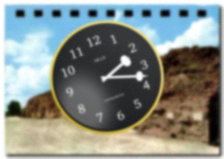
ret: 2:18
